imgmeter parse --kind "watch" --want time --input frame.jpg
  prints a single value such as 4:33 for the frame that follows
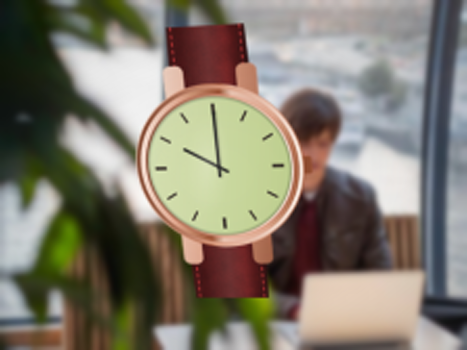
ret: 10:00
